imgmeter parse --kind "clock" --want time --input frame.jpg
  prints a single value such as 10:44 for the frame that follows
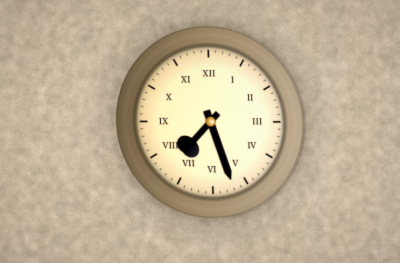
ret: 7:27
